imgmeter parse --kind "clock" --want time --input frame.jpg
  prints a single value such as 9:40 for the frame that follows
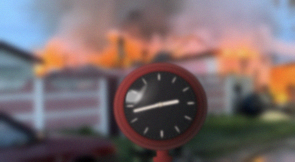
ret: 2:43
